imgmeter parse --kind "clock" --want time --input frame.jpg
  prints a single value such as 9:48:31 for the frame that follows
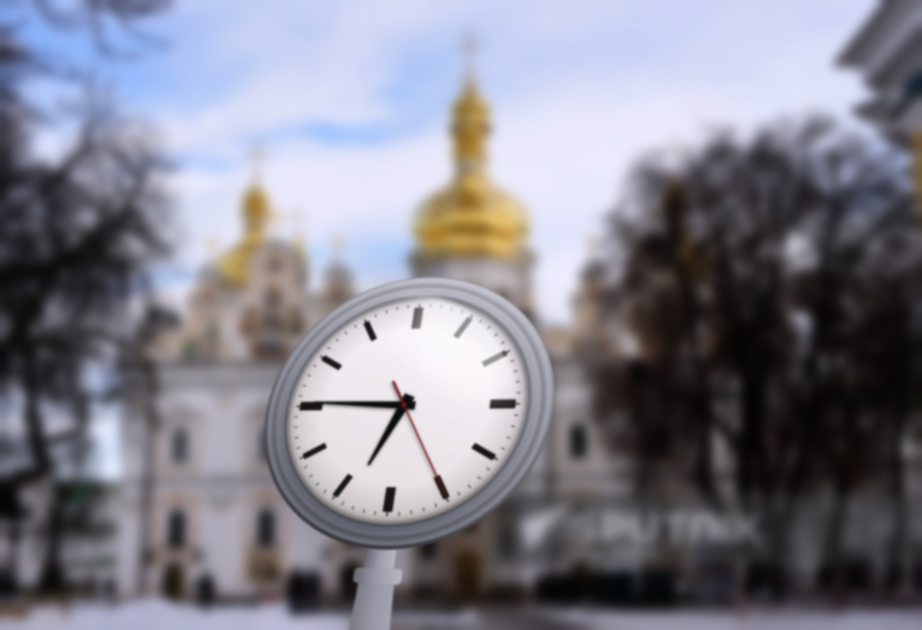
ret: 6:45:25
